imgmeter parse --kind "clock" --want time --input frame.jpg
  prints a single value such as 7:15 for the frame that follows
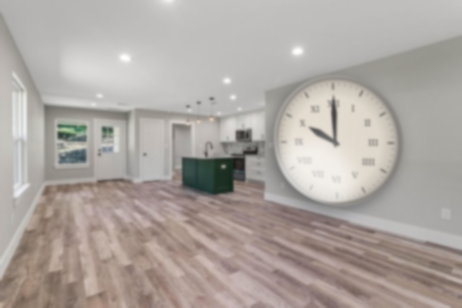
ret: 10:00
